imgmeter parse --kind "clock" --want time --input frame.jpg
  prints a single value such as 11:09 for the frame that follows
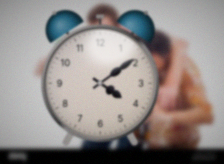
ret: 4:09
